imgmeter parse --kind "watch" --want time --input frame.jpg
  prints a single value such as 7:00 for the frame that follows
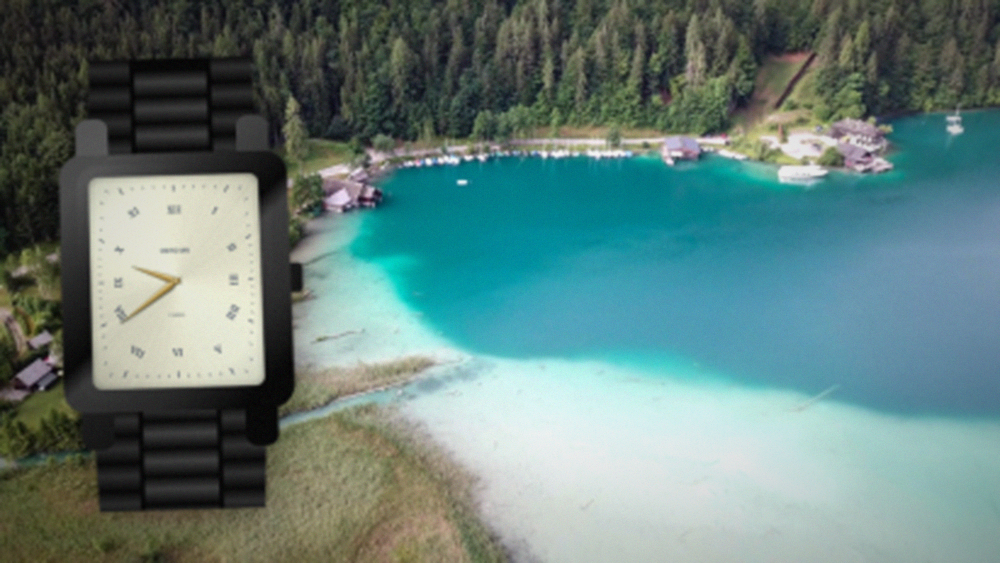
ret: 9:39
